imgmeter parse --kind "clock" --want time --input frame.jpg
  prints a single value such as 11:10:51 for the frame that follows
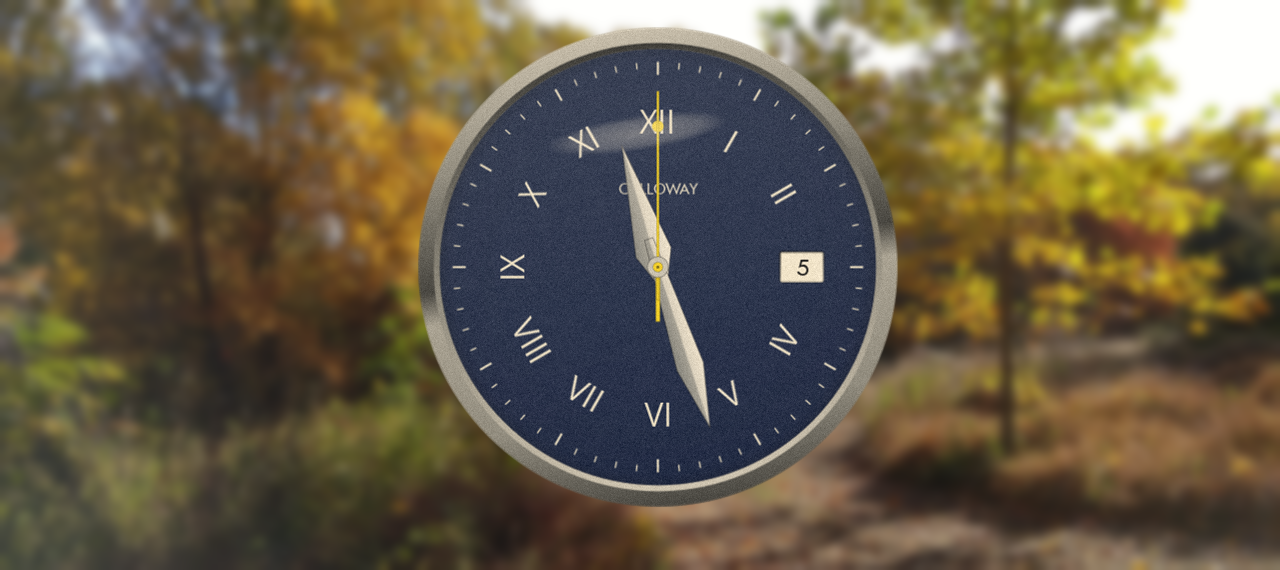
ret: 11:27:00
